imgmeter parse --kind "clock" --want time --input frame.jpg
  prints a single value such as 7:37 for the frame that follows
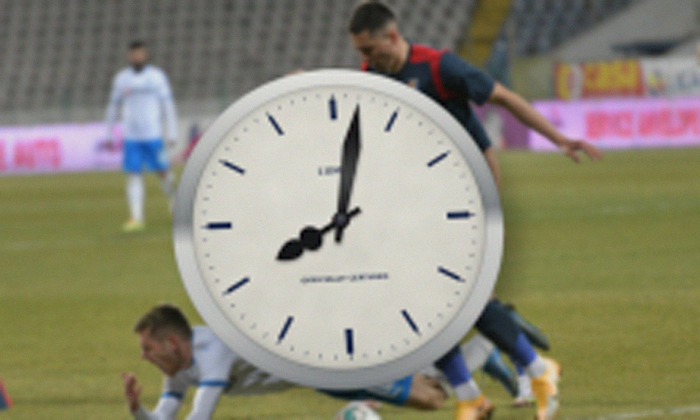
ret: 8:02
